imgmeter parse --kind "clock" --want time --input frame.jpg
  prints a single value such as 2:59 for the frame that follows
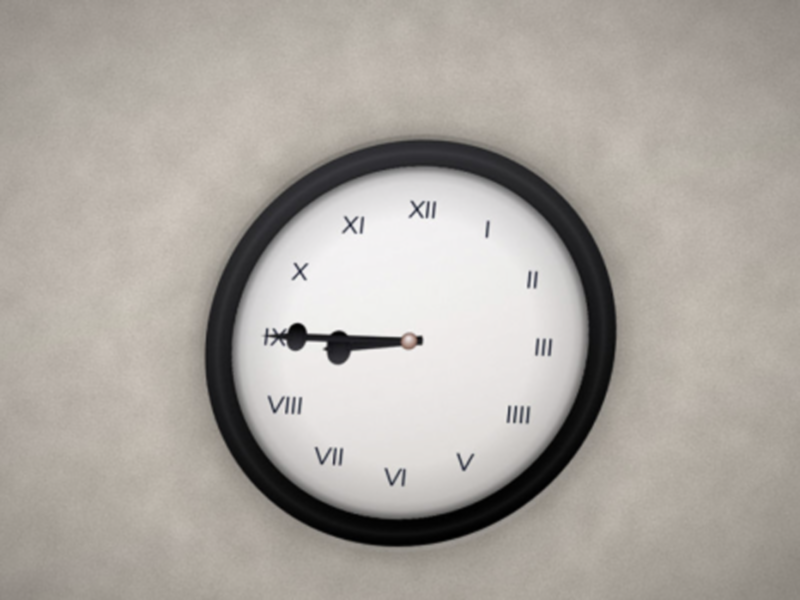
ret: 8:45
